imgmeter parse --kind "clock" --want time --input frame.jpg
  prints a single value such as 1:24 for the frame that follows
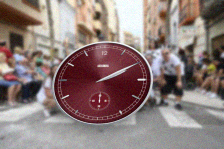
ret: 2:10
